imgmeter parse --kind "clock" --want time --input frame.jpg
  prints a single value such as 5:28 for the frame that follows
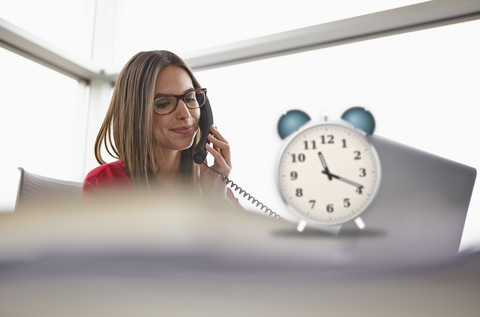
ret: 11:19
